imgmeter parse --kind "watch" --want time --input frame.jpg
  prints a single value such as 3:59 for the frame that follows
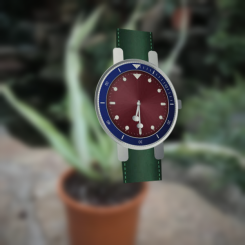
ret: 6:30
